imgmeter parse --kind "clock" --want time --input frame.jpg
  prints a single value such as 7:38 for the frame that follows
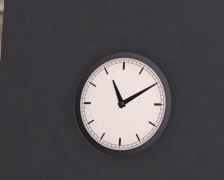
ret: 11:10
